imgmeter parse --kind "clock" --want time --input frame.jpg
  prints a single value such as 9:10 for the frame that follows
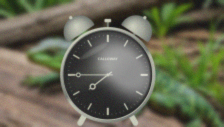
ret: 7:45
